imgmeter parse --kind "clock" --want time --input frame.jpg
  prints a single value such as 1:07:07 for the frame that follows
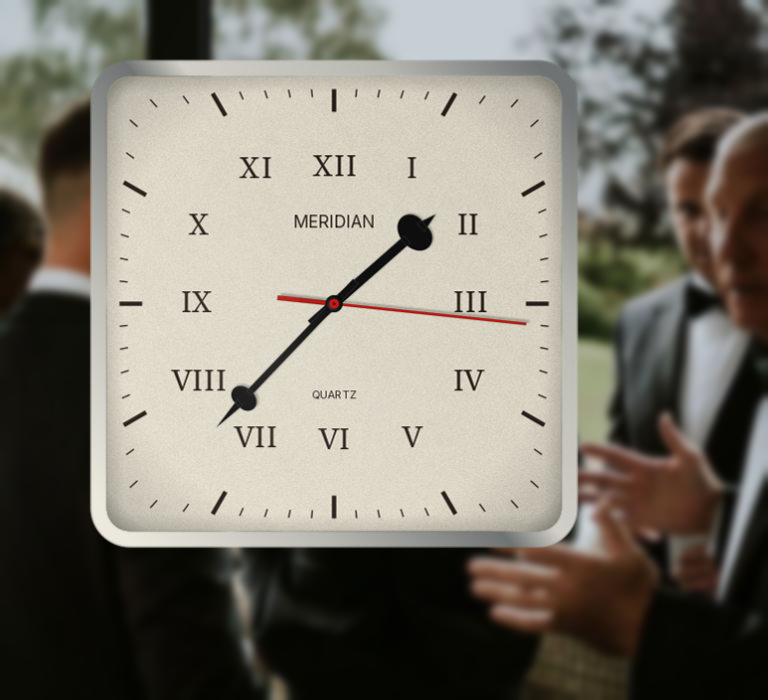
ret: 1:37:16
